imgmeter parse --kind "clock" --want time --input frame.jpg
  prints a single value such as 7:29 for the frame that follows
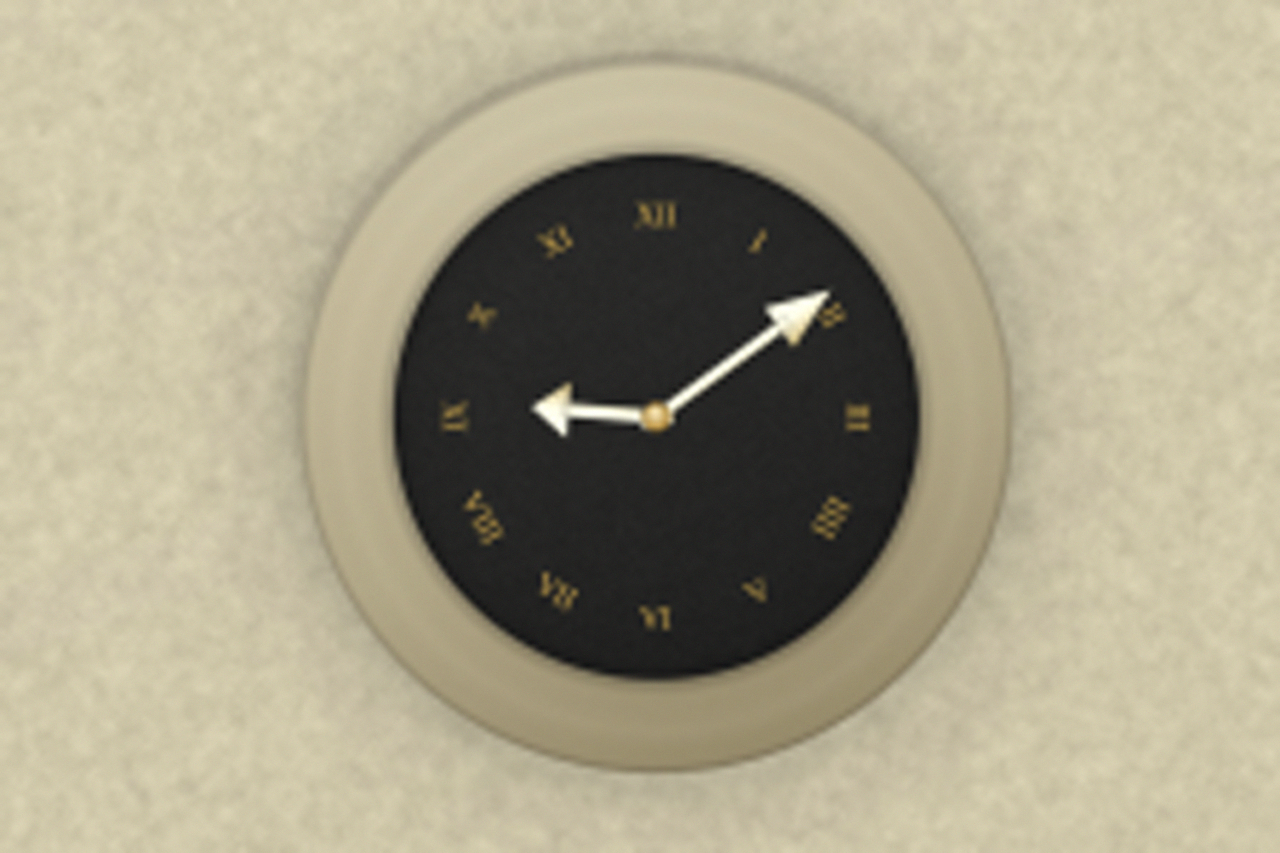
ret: 9:09
